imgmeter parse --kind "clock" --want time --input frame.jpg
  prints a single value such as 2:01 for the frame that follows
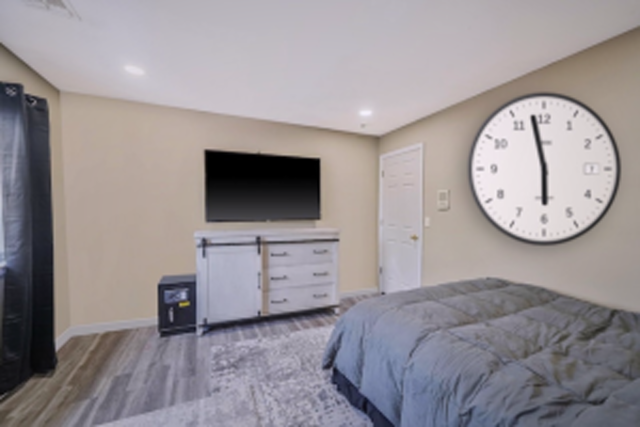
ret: 5:58
